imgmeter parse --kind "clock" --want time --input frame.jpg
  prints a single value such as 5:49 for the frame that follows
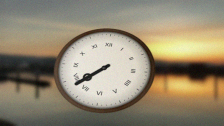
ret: 7:38
